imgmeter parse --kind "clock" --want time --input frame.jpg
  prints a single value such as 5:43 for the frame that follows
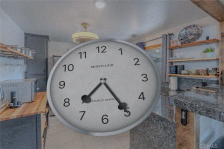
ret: 7:25
